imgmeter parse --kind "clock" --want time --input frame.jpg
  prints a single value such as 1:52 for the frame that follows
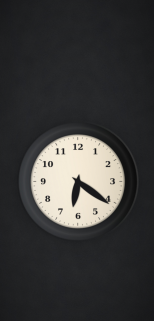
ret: 6:21
